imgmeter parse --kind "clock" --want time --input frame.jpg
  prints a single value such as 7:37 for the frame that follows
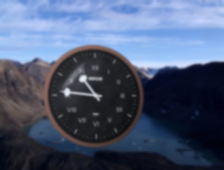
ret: 10:46
